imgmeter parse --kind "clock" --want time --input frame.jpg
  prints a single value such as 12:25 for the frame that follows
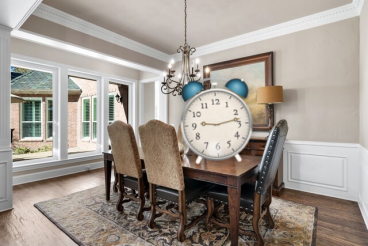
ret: 9:13
